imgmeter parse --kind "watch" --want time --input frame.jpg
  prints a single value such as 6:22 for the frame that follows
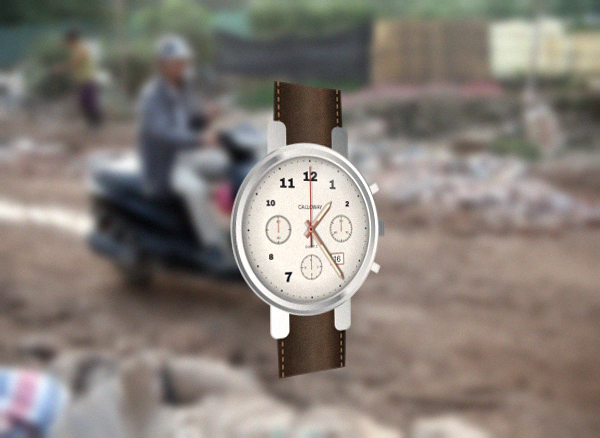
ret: 1:24
